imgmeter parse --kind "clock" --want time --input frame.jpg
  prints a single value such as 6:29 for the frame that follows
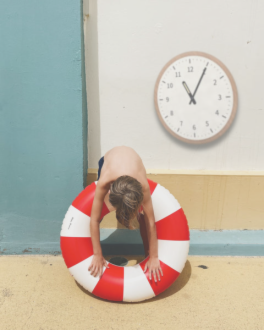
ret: 11:05
